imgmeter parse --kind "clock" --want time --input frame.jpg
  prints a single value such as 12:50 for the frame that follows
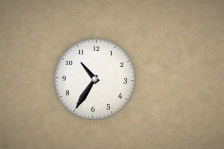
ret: 10:35
